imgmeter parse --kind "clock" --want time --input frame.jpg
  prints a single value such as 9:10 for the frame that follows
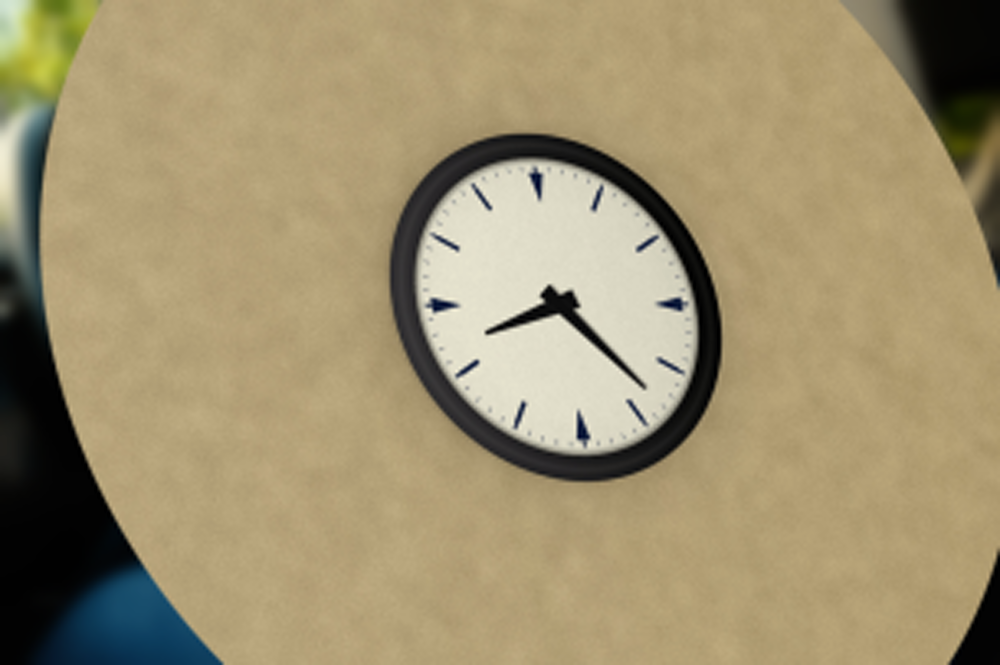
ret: 8:23
